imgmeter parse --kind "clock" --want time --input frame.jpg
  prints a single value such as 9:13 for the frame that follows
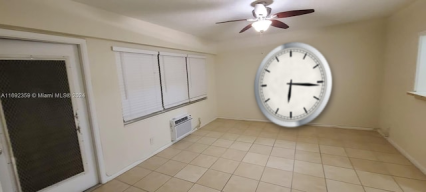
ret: 6:16
